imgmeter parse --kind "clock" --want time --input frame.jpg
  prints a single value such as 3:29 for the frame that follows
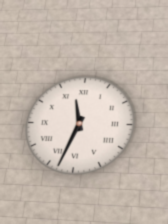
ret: 11:33
